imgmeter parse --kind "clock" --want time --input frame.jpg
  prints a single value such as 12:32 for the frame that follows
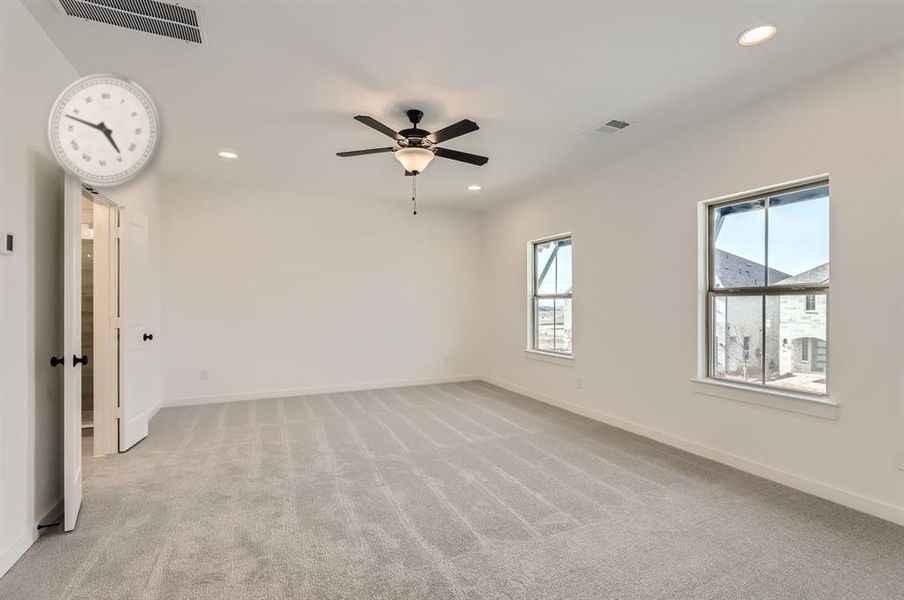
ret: 4:48
